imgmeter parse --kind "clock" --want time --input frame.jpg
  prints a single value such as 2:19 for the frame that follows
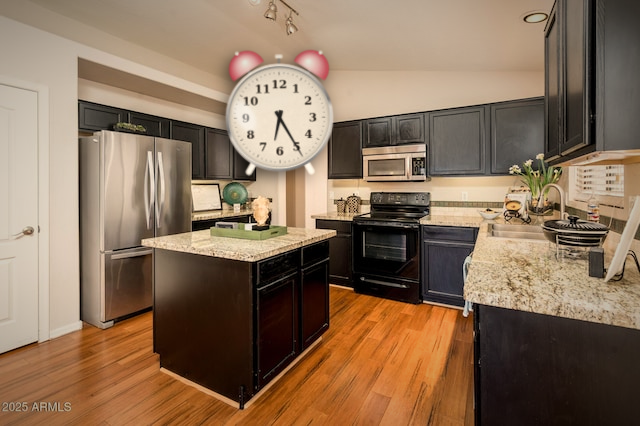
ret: 6:25
